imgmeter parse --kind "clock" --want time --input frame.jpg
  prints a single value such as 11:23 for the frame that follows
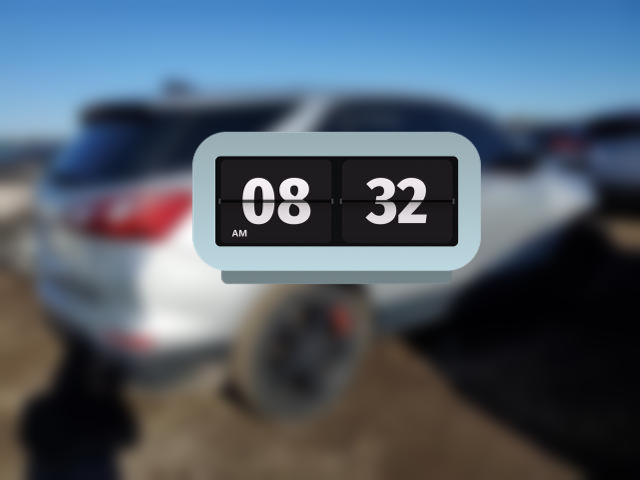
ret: 8:32
